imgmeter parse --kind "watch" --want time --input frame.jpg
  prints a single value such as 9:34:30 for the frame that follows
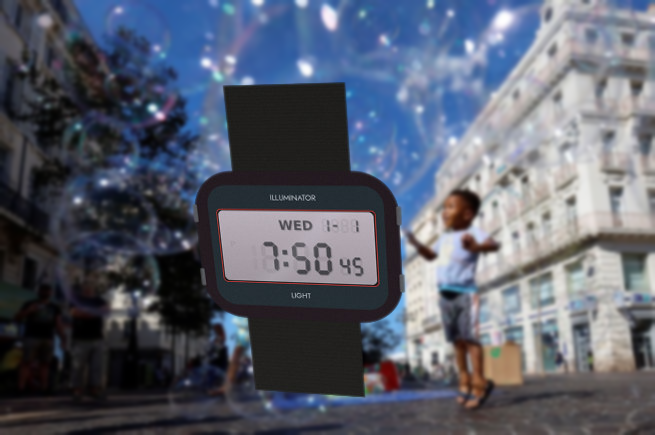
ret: 7:50:45
